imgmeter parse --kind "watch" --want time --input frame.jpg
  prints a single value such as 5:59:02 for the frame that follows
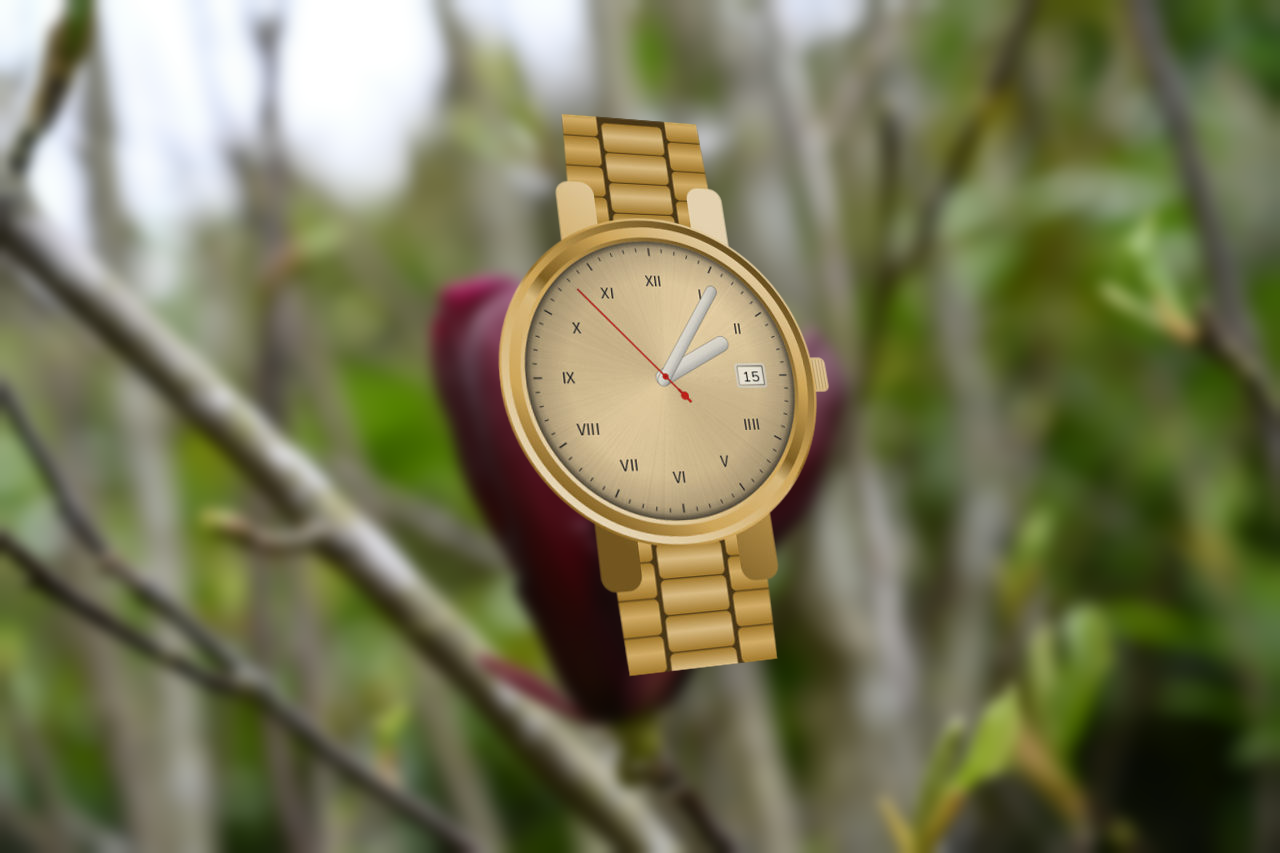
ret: 2:05:53
